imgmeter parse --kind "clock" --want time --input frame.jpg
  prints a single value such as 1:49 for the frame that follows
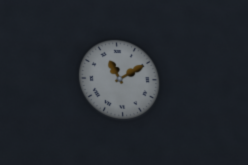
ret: 11:10
